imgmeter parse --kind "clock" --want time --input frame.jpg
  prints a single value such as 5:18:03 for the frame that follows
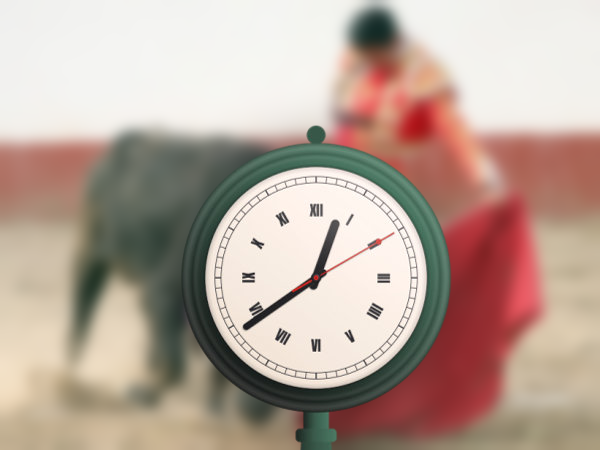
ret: 12:39:10
